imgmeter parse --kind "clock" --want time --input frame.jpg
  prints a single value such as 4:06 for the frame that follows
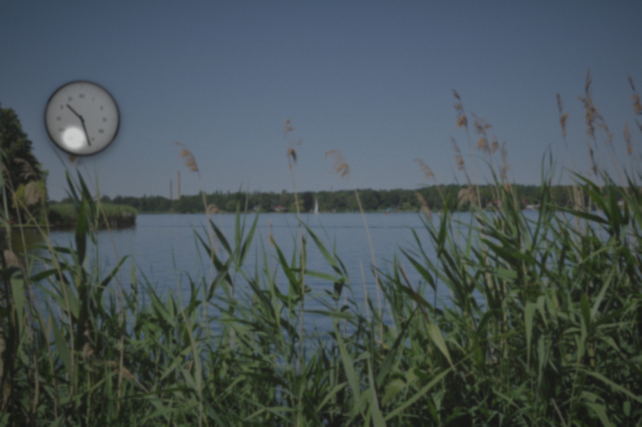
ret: 10:27
